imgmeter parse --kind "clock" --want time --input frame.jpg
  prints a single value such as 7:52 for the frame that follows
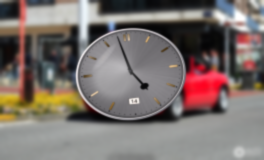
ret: 4:58
